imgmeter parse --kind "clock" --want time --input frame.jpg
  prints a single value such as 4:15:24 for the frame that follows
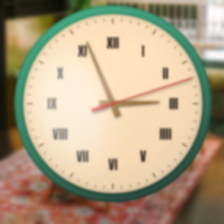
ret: 2:56:12
